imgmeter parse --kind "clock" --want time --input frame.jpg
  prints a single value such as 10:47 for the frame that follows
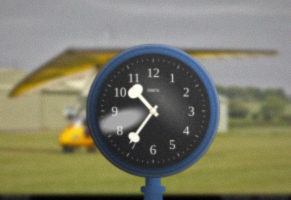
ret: 10:36
